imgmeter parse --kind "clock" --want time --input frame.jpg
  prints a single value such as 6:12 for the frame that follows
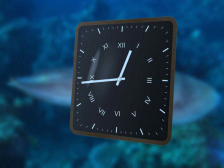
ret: 12:44
